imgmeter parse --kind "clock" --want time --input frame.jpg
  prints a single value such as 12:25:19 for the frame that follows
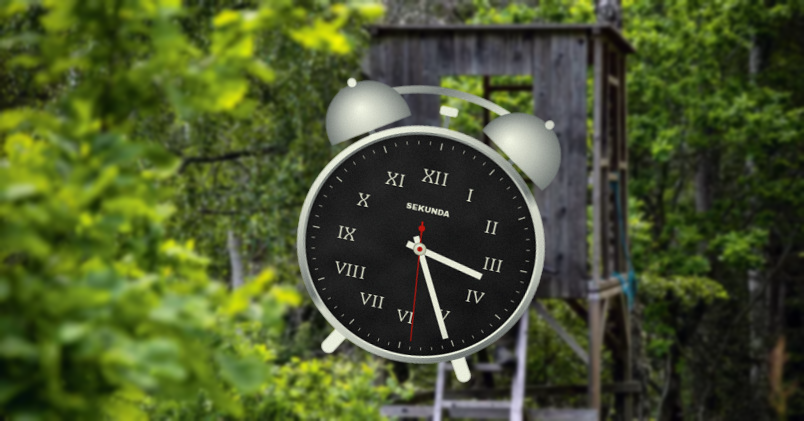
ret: 3:25:29
